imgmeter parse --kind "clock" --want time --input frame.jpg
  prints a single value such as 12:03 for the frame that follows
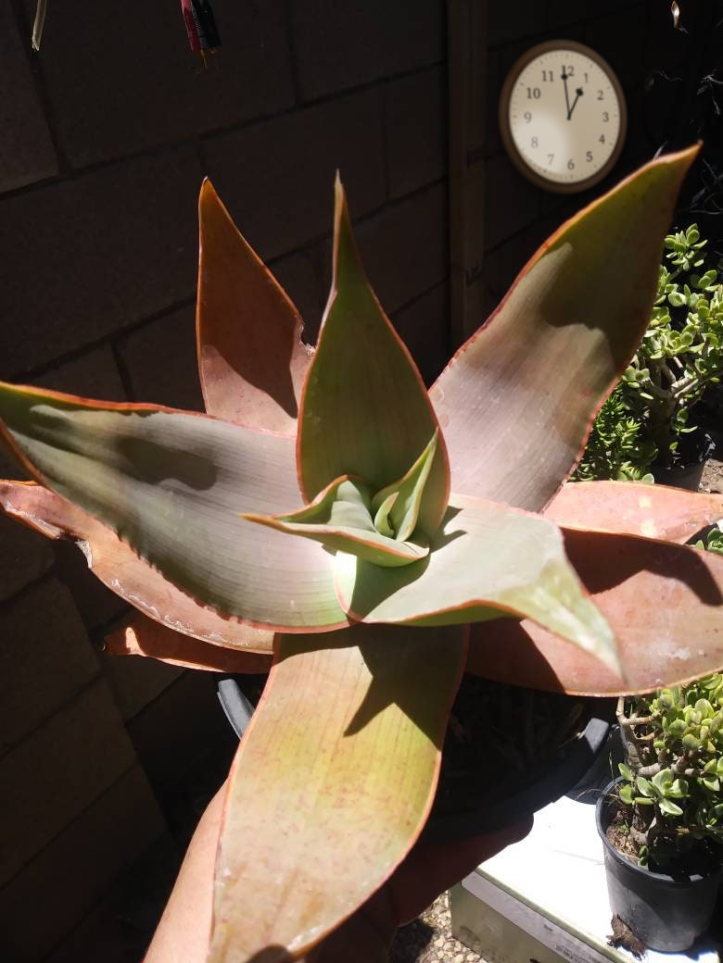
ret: 12:59
